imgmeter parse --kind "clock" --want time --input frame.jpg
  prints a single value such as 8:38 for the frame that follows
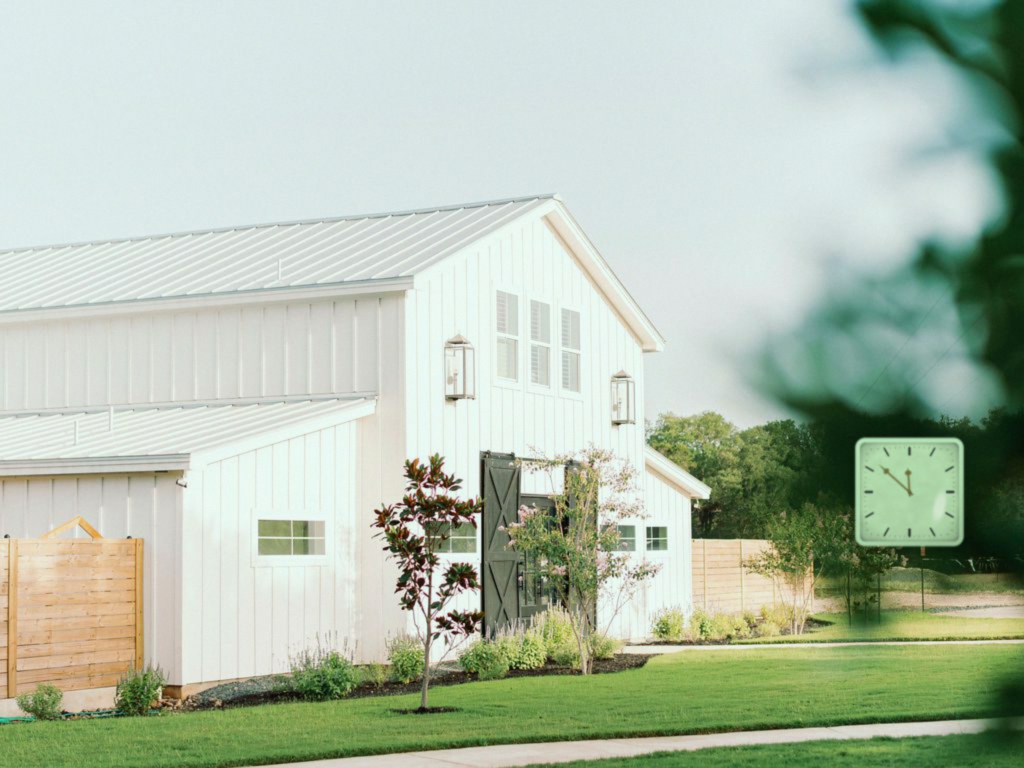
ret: 11:52
